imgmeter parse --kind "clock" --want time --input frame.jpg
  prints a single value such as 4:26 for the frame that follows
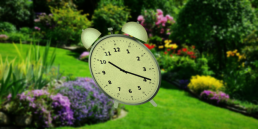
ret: 10:19
